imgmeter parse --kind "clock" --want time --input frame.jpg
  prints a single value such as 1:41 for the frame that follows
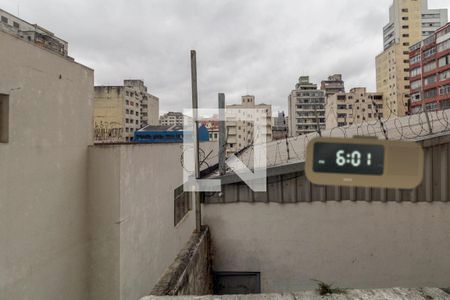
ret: 6:01
